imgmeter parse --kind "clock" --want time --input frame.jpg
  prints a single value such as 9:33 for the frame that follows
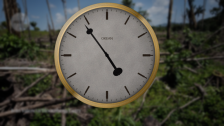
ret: 4:54
